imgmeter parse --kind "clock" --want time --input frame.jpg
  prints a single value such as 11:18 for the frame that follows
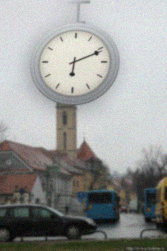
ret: 6:11
